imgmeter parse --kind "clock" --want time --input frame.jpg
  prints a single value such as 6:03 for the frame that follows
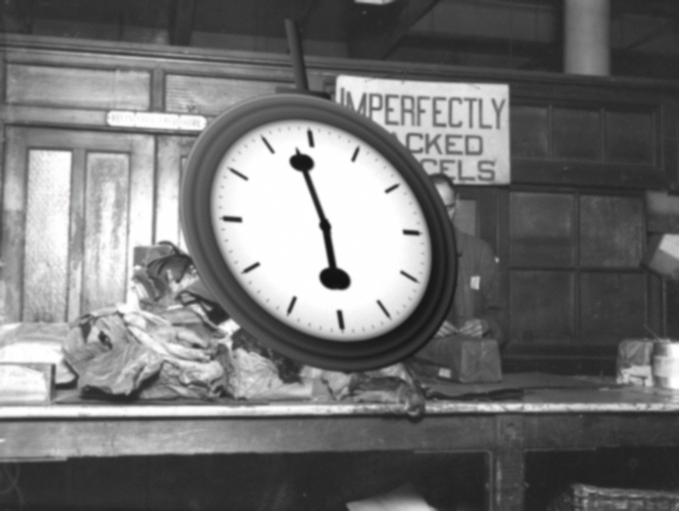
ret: 5:58
